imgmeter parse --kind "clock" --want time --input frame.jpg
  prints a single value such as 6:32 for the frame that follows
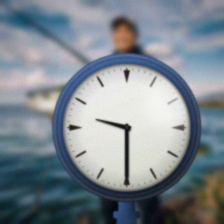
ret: 9:30
